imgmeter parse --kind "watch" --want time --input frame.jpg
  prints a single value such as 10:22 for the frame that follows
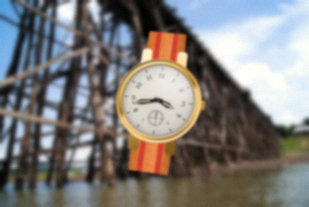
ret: 3:43
